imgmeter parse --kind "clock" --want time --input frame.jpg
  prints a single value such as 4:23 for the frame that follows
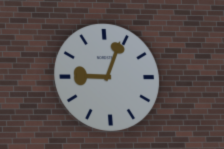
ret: 9:04
